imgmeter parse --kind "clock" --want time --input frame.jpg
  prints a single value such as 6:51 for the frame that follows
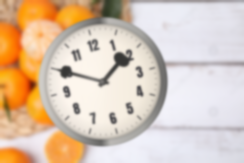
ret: 1:50
